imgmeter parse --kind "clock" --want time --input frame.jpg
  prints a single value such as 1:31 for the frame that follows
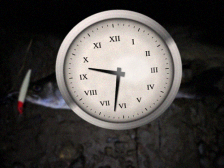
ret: 9:32
